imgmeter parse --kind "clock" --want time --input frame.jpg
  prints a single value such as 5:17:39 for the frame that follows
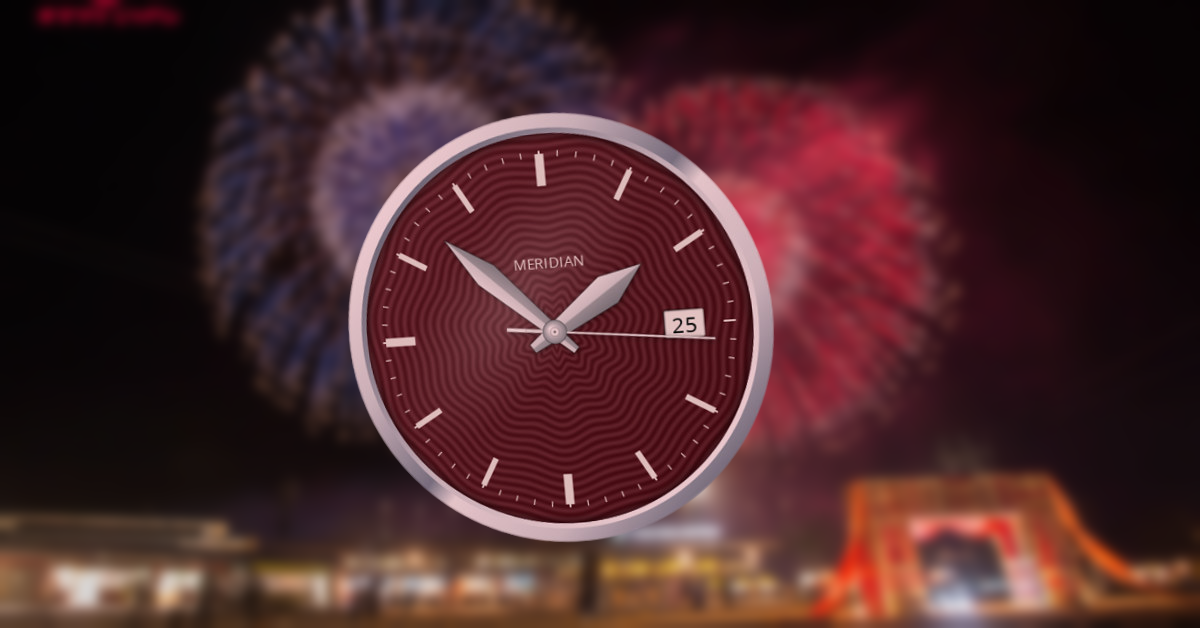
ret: 1:52:16
